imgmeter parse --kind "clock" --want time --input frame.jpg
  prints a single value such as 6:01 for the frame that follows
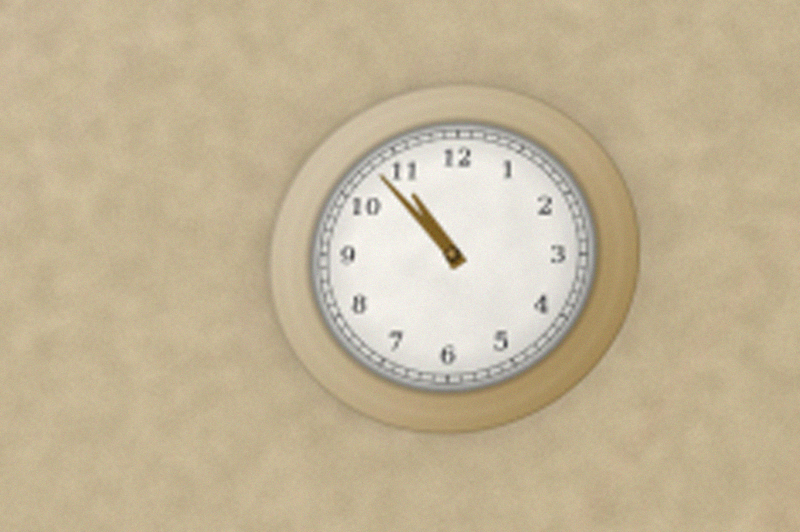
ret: 10:53
